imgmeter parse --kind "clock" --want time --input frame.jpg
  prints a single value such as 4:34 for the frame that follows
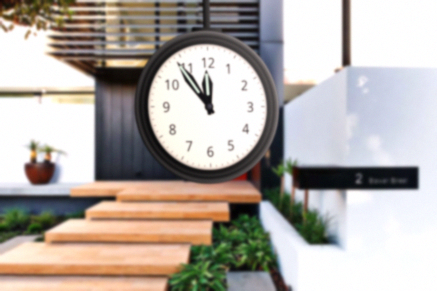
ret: 11:54
